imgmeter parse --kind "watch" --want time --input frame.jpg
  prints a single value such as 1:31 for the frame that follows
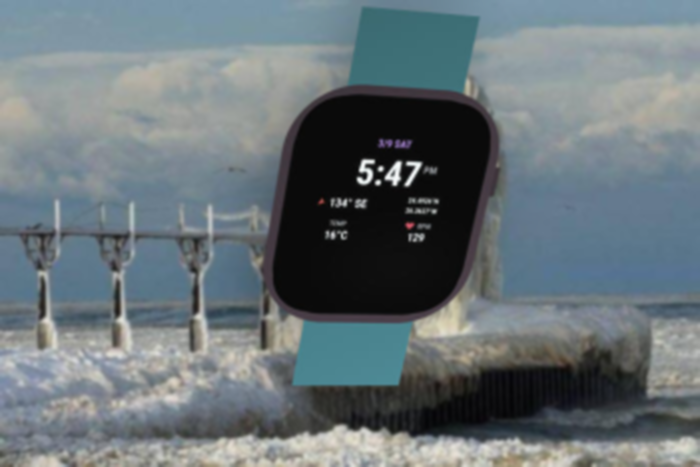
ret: 5:47
